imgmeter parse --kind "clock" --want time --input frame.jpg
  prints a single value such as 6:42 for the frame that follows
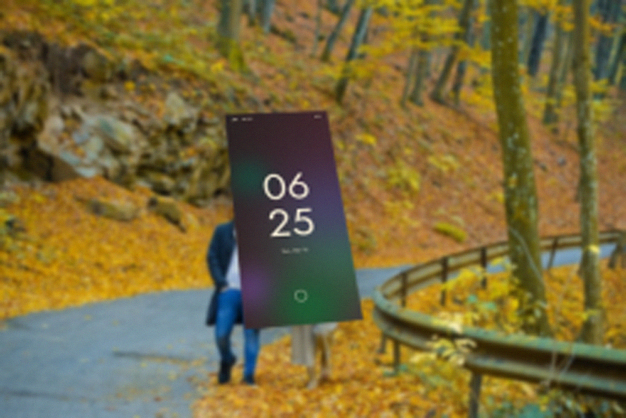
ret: 6:25
